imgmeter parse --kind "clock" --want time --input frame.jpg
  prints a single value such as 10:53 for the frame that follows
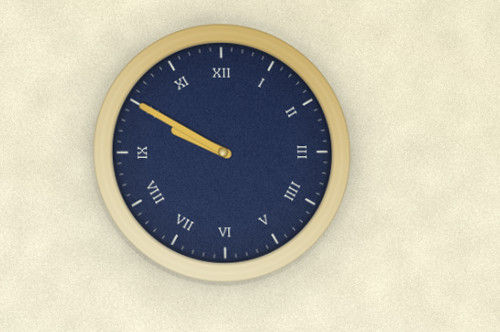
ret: 9:50
